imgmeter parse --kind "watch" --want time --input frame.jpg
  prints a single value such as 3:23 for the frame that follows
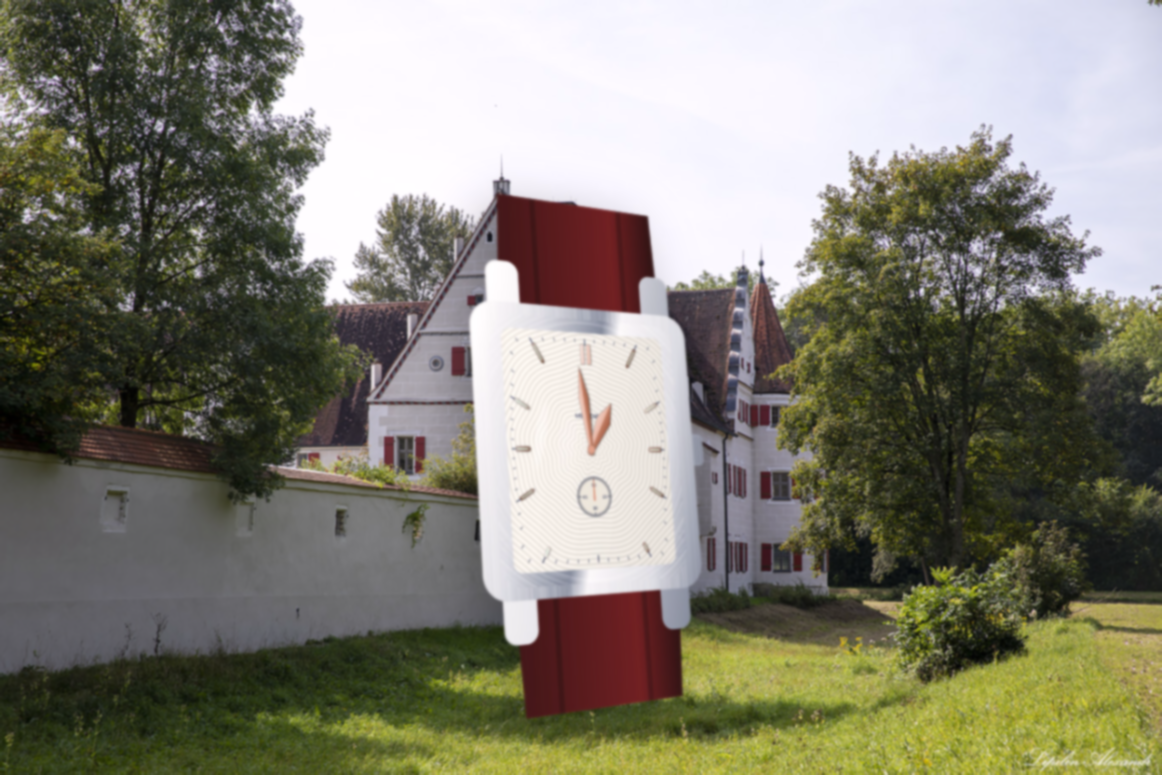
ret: 12:59
